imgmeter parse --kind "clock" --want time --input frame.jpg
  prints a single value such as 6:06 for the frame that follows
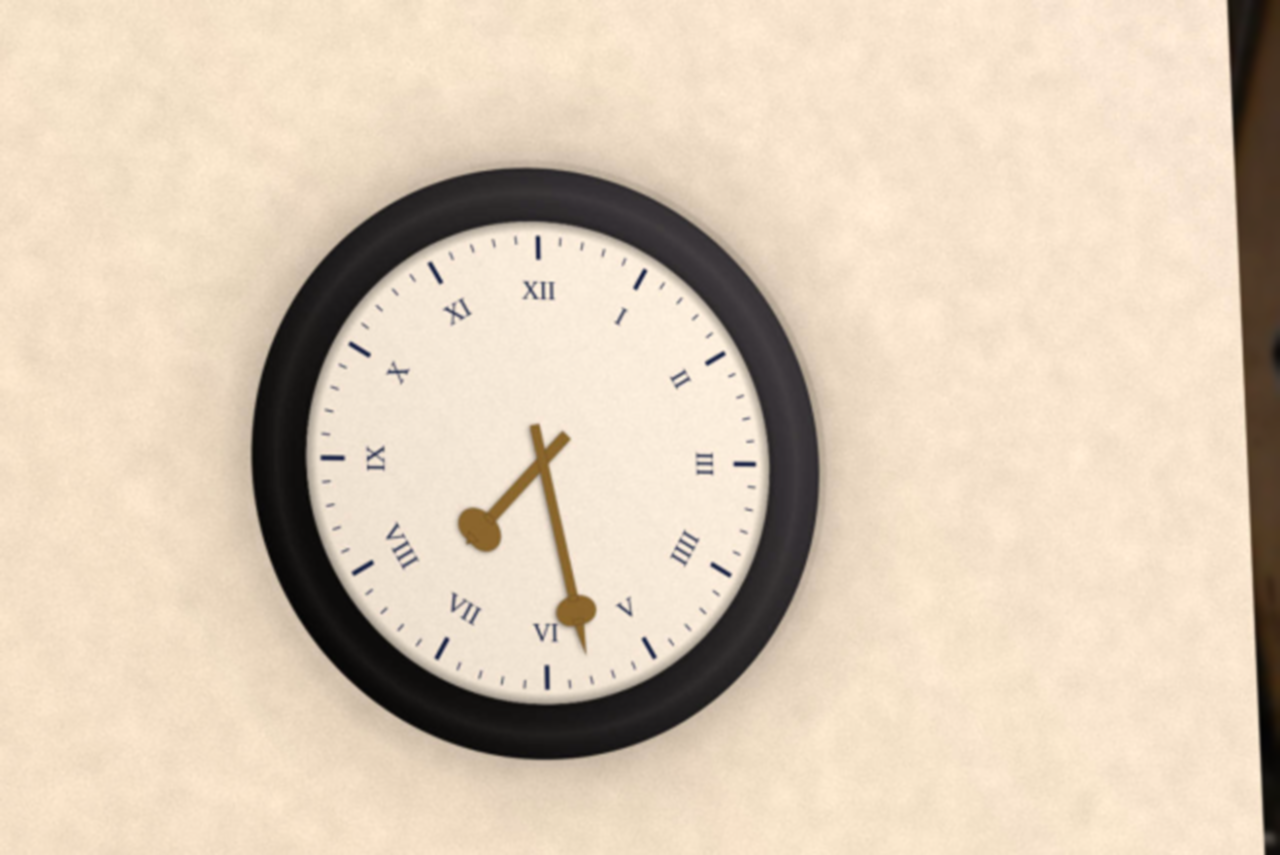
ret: 7:28
